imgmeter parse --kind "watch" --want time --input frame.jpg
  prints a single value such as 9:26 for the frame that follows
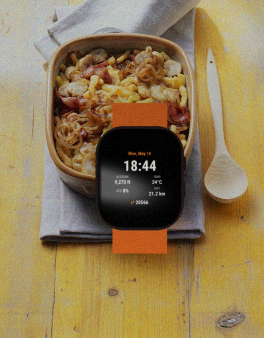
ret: 18:44
